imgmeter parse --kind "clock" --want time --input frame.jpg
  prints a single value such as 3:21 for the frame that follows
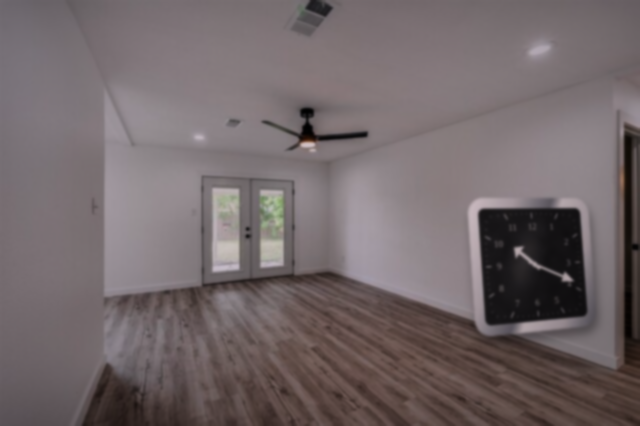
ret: 10:19
